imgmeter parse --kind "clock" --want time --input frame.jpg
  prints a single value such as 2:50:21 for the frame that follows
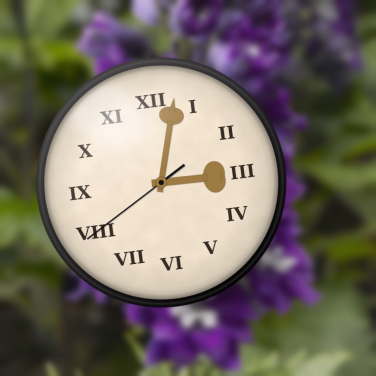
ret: 3:02:40
